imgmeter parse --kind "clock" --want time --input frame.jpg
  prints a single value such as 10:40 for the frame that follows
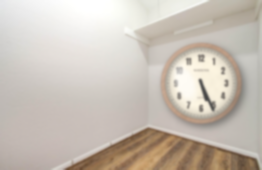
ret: 5:26
